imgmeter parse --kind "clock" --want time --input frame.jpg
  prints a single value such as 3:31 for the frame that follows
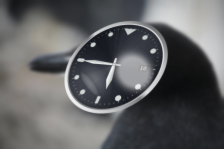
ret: 5:45
